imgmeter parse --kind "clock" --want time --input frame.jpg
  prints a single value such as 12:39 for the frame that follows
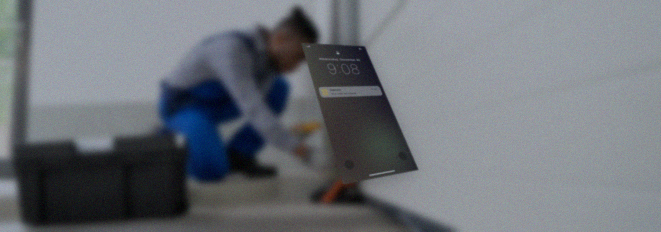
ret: 9:08
